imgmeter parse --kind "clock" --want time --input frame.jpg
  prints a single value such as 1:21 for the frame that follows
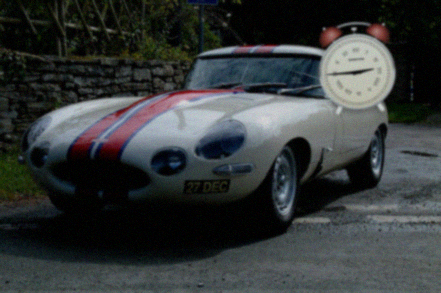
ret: 2:45
